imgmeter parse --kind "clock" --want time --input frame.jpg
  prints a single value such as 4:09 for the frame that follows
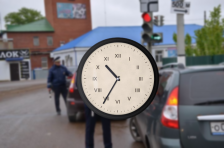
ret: 10:35
